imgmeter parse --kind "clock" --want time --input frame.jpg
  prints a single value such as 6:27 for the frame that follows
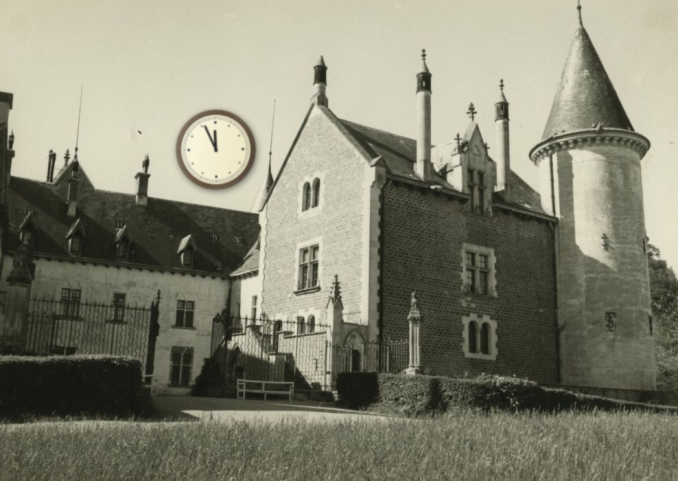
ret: 11:56
